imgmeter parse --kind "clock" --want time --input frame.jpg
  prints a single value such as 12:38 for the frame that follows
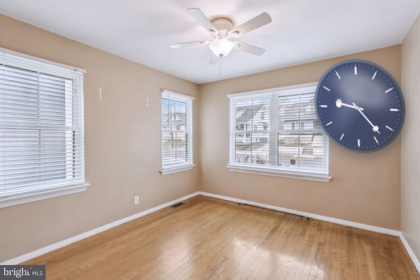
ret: 9:23
